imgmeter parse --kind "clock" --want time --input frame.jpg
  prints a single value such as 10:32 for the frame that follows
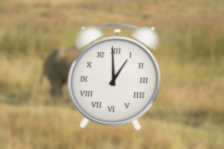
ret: 12:59
